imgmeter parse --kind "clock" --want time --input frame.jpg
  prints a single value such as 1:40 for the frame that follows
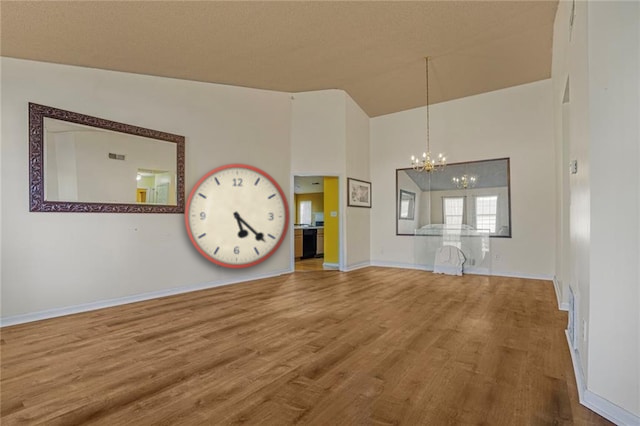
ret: 5:22
